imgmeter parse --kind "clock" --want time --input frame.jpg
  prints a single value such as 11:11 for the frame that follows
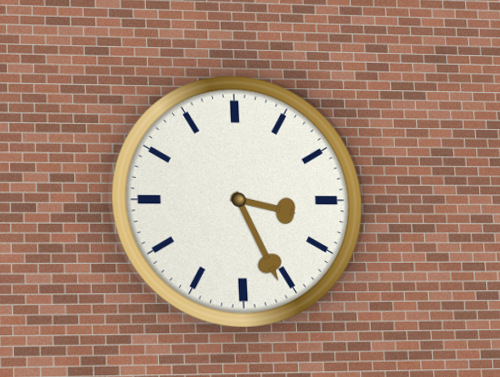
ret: 3:26
